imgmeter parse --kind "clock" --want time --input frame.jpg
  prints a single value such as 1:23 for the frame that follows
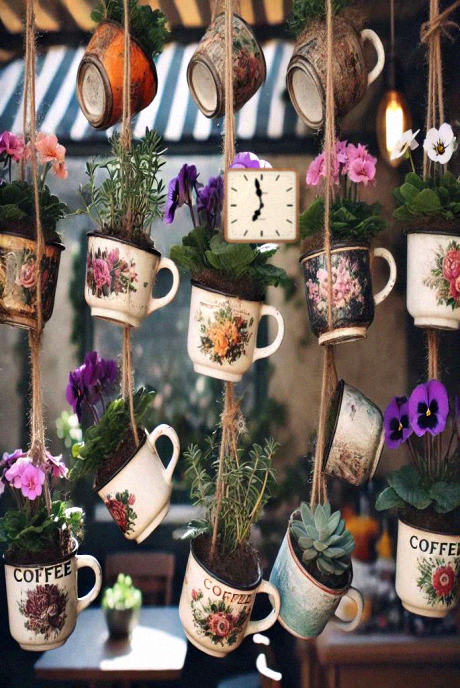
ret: 6:58
